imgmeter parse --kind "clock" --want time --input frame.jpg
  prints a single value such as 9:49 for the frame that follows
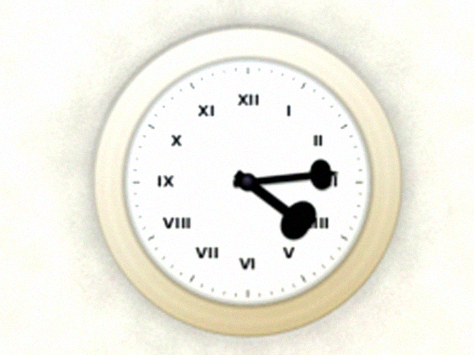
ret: 4:14
